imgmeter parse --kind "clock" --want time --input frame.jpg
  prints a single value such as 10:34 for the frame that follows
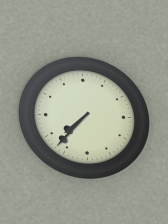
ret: 7:37
